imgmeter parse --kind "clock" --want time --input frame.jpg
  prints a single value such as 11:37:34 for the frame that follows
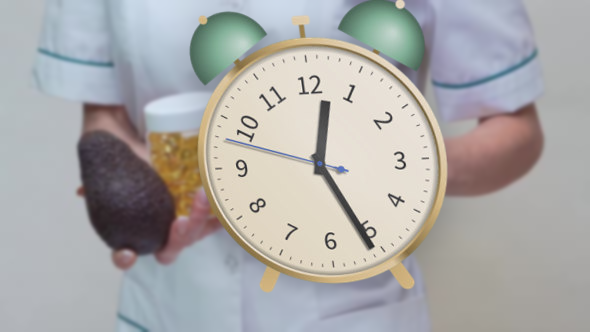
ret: 12:25:48
